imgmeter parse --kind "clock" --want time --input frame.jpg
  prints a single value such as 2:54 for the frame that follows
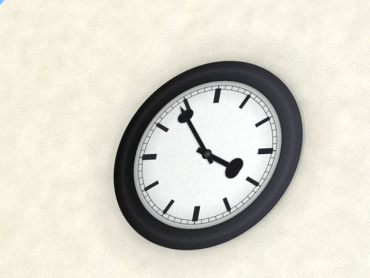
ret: 3:54
